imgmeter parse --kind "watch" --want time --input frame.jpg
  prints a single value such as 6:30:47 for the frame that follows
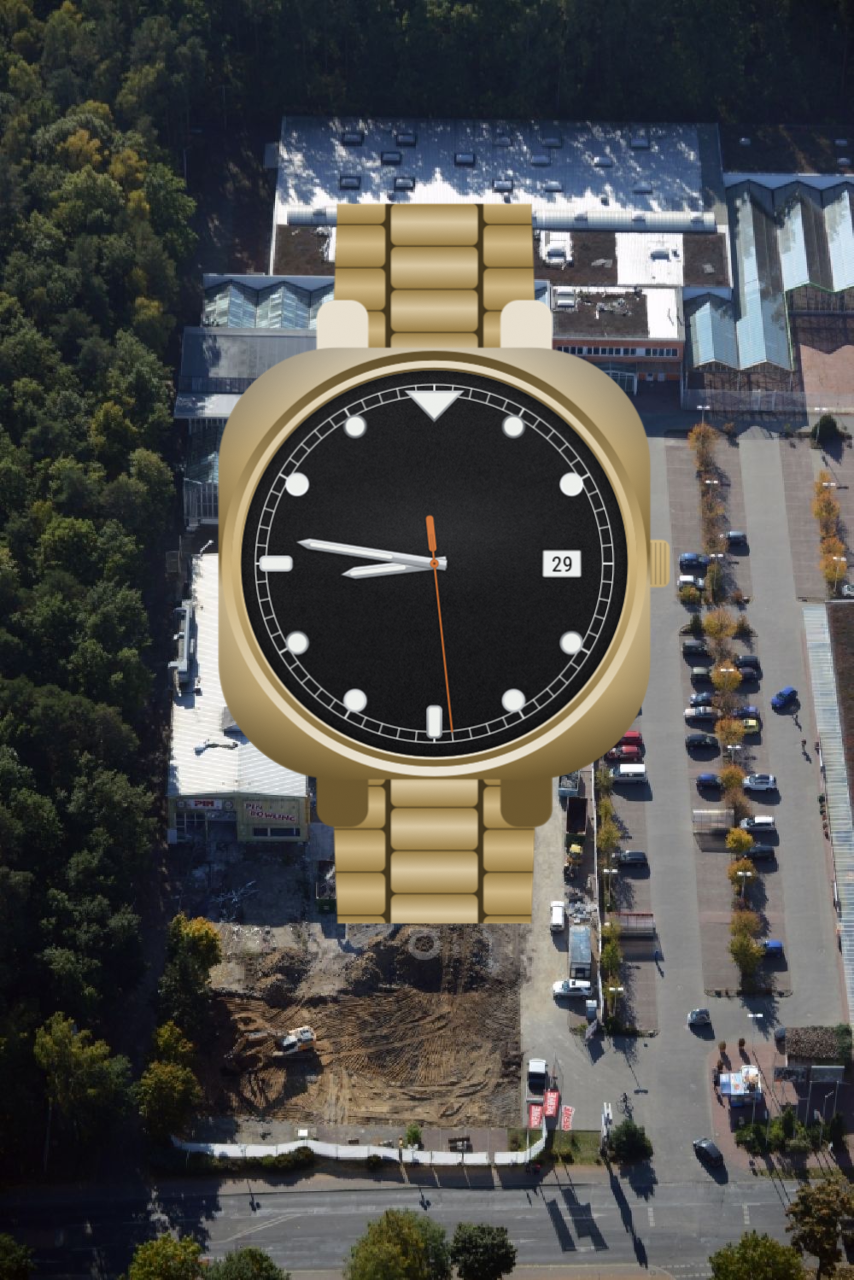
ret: 8:46:29
